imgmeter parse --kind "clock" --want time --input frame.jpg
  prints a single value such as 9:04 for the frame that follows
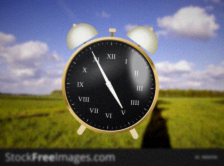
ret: 4:55
